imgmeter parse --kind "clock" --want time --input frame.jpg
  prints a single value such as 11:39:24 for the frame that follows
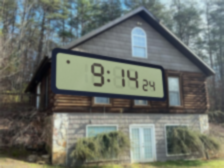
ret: 9:14:24
